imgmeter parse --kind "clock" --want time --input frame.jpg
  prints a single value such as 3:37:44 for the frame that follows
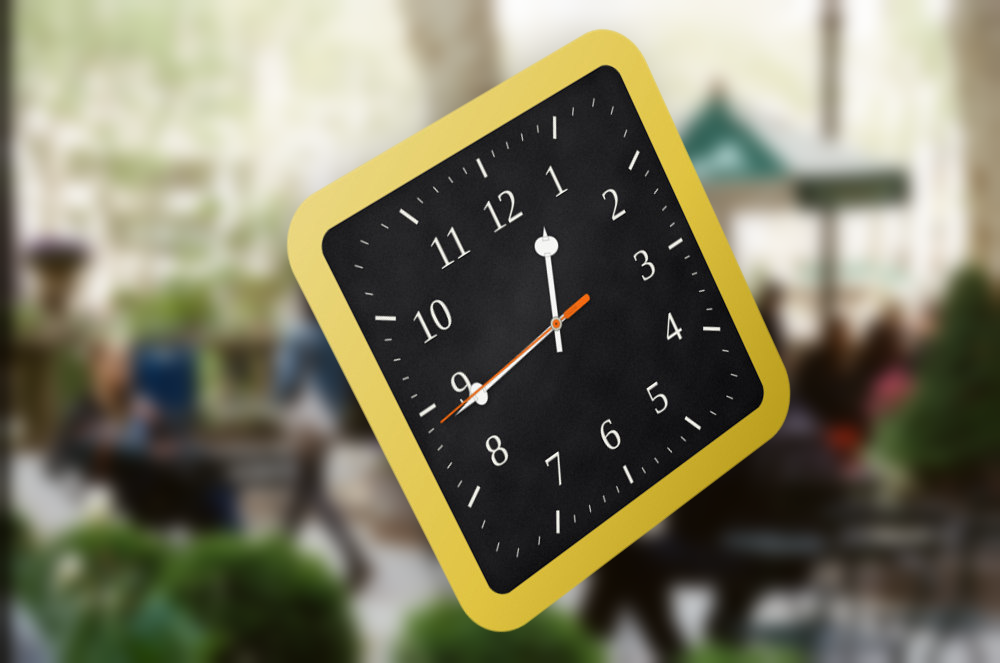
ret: 12:43:44
